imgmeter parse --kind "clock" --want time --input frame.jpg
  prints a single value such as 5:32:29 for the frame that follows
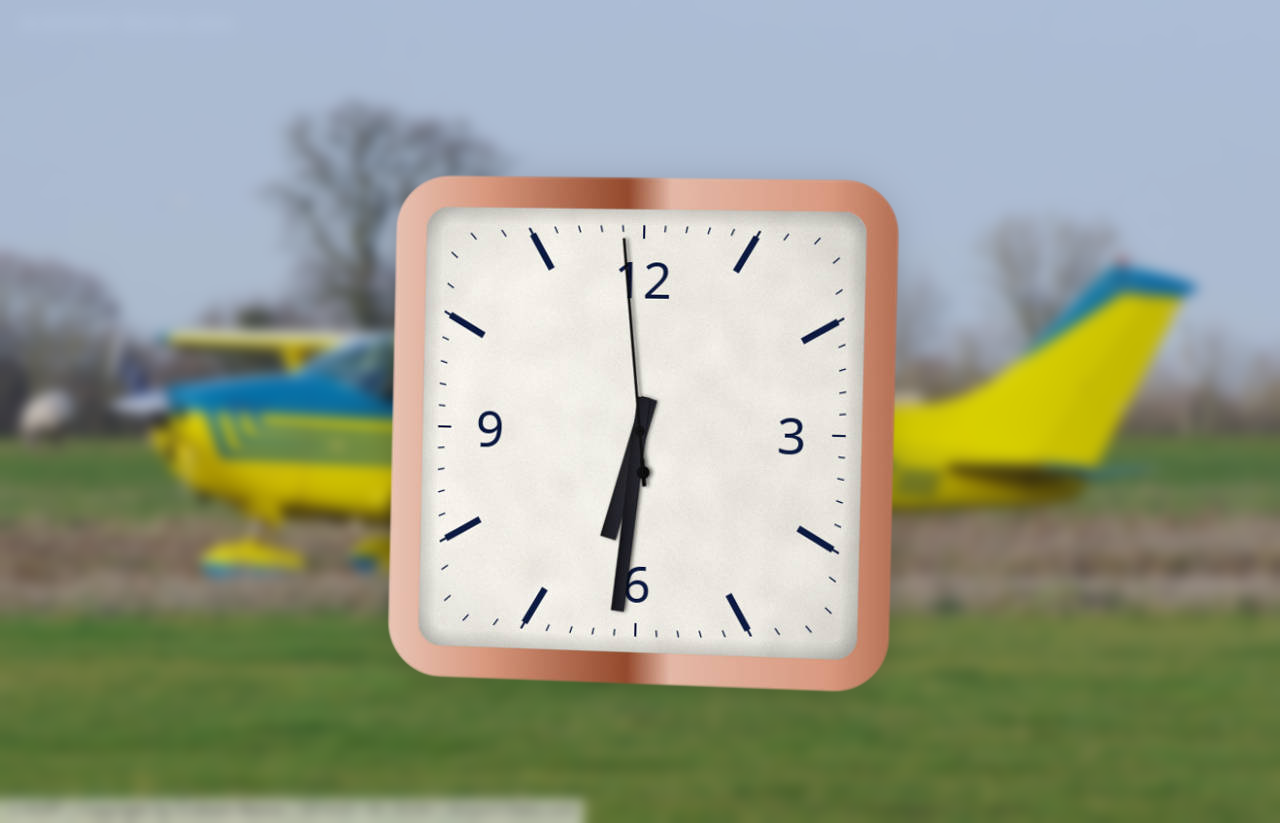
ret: 6:30:59
